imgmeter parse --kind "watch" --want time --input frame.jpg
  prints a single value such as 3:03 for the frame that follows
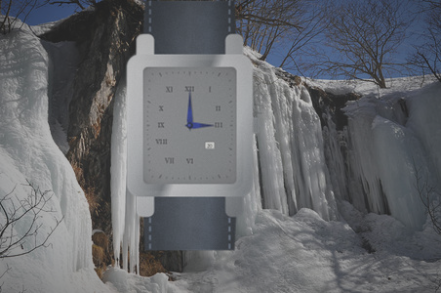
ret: 3:00
